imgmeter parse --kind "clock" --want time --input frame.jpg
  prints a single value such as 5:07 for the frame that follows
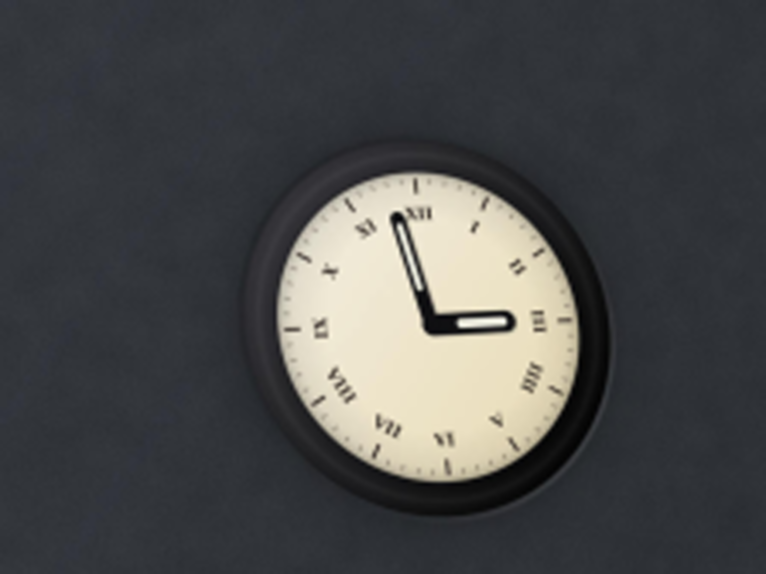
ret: 2:58
